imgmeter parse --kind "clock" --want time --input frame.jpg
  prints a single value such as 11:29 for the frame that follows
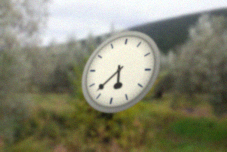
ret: 5:37
